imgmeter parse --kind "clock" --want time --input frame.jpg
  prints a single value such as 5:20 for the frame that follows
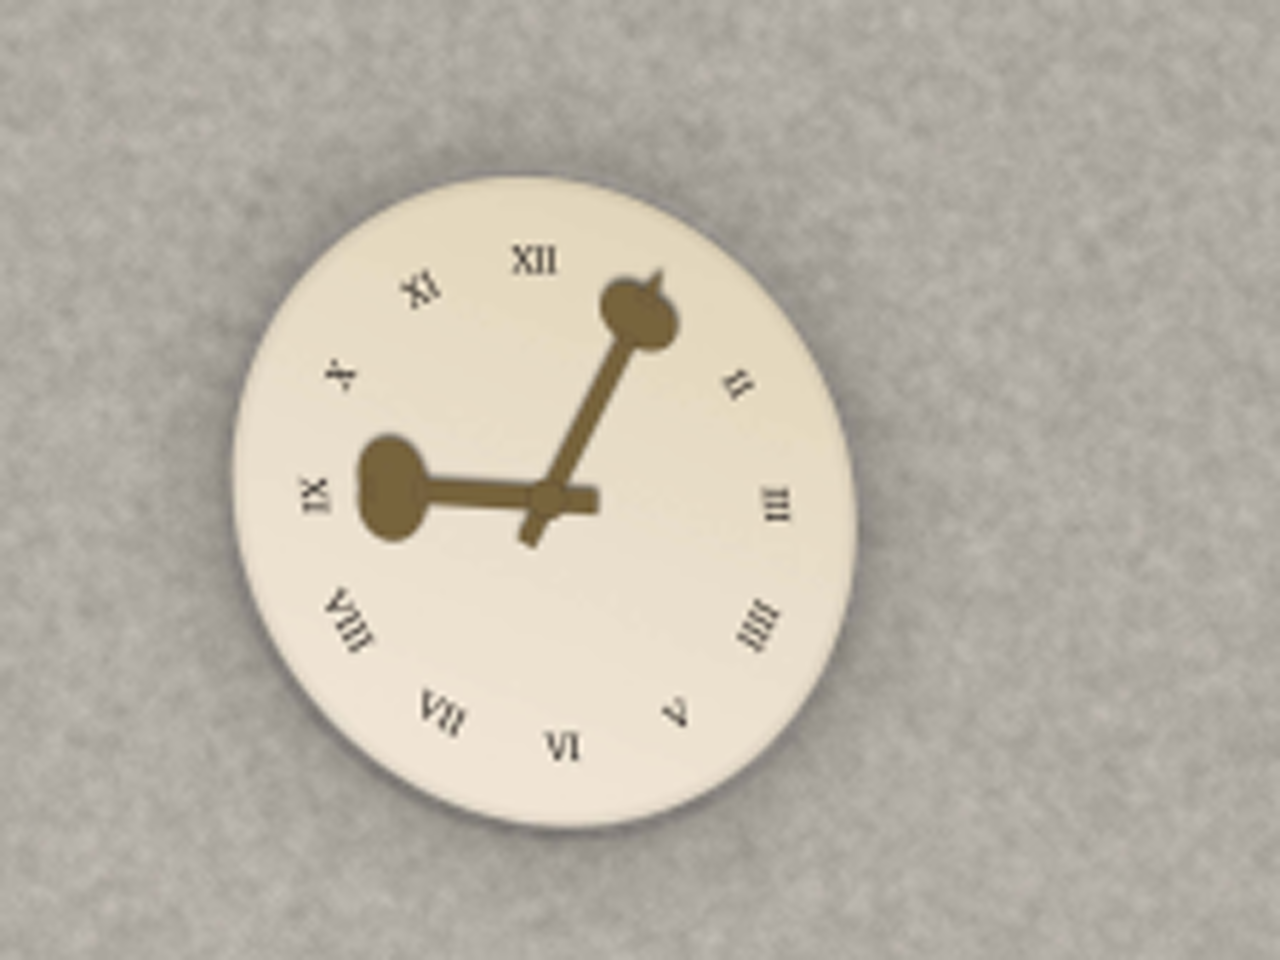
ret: 9:05
